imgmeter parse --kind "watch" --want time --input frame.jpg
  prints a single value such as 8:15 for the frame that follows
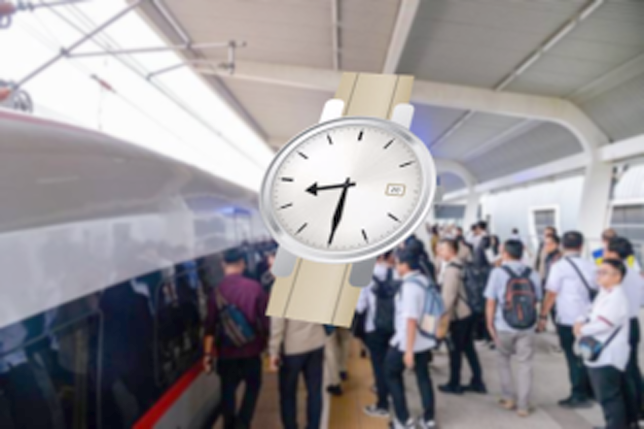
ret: 8:30
